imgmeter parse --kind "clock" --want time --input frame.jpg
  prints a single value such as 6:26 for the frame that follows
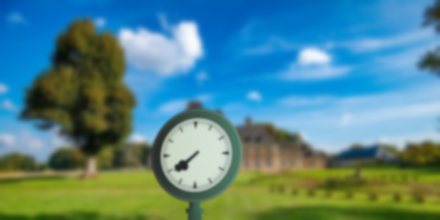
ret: 7:39
